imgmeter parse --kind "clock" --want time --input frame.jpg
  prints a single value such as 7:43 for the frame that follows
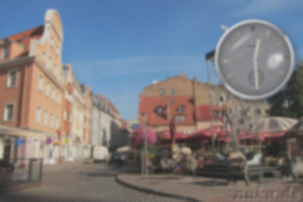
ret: 12:30
